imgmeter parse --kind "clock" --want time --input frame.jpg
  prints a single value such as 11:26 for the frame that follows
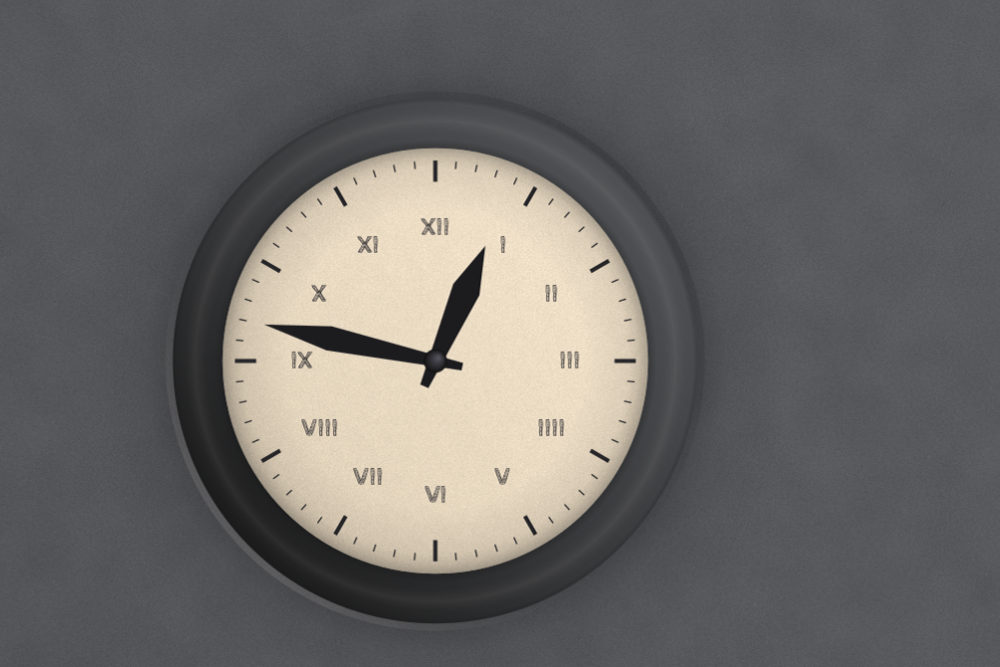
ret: 12:47
